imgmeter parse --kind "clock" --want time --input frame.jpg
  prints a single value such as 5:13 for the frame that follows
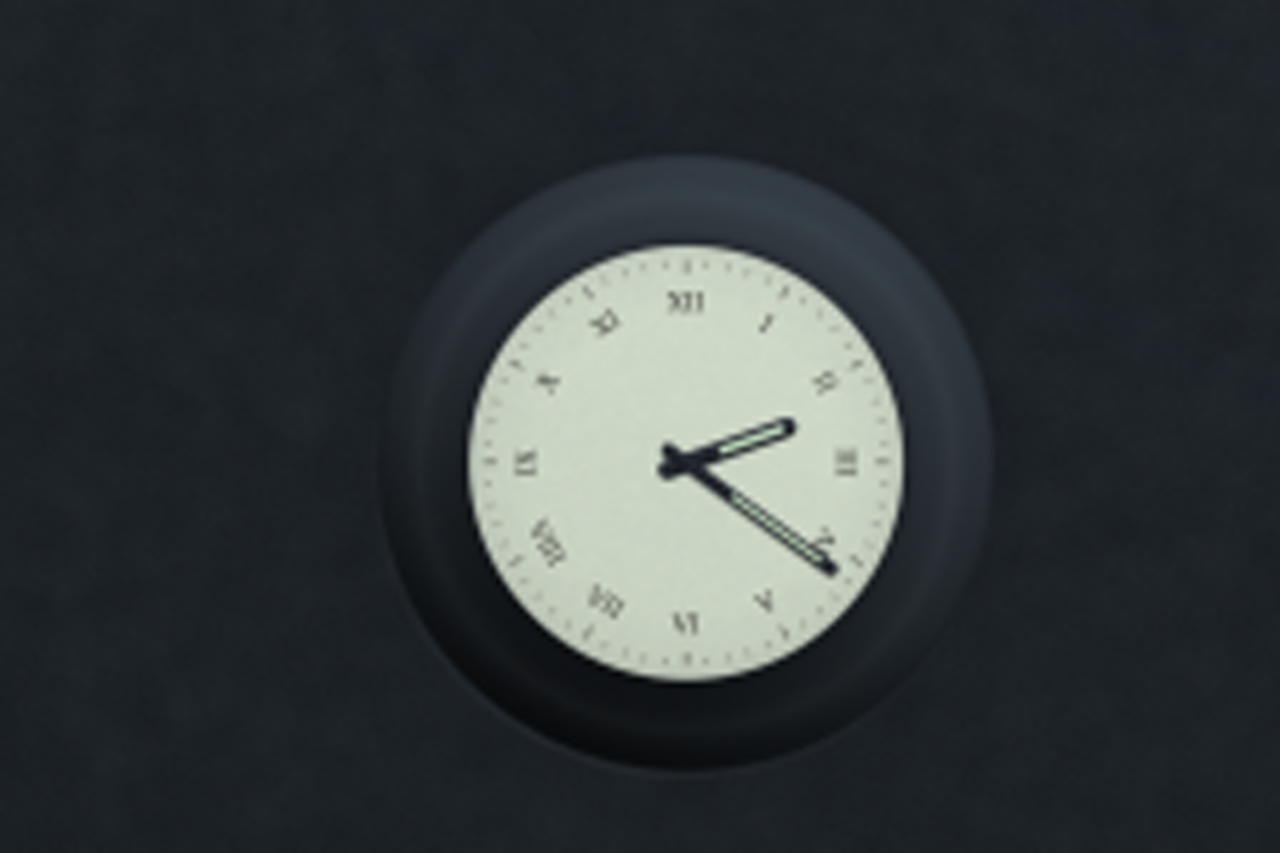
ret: 2:21
